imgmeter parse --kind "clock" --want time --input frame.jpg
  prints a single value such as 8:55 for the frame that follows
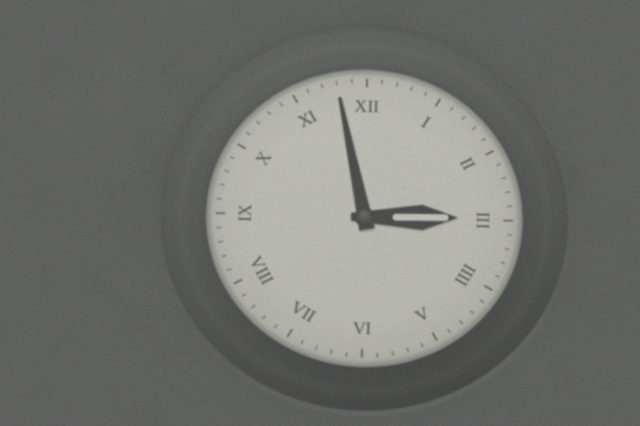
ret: 2:58
